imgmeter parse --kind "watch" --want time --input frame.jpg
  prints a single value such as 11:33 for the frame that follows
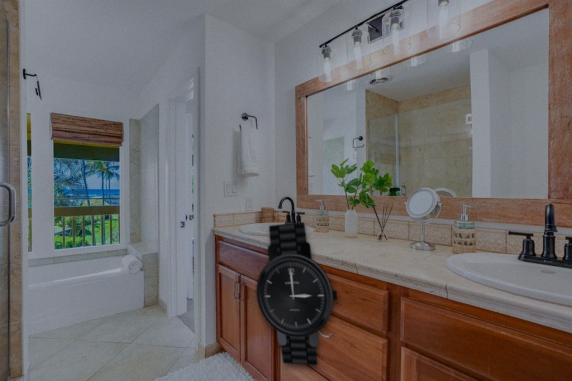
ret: 3:00
